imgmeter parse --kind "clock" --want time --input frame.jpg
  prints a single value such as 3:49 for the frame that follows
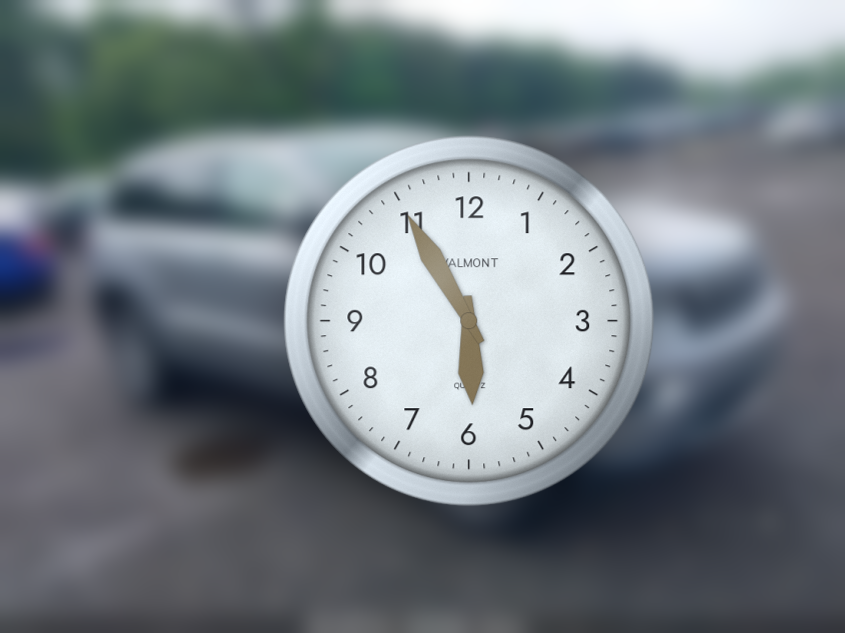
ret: 5:55
